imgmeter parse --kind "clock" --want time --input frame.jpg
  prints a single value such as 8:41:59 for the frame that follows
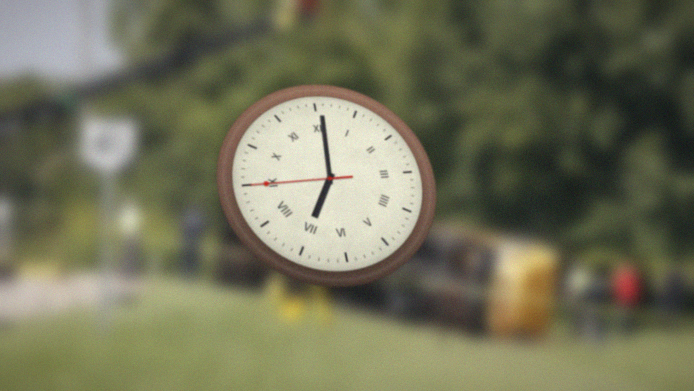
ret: 7:00:45
